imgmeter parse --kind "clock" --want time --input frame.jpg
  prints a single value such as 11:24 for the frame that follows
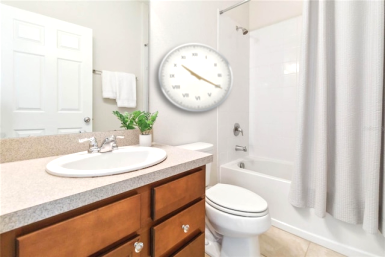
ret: 10:20
